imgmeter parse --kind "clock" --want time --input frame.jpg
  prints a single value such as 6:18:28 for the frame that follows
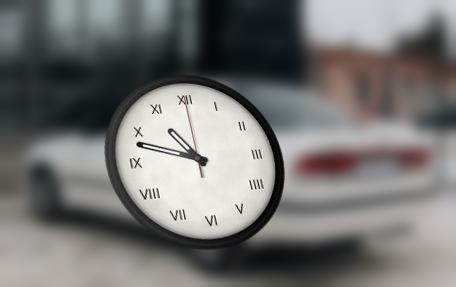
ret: 10:48:00
